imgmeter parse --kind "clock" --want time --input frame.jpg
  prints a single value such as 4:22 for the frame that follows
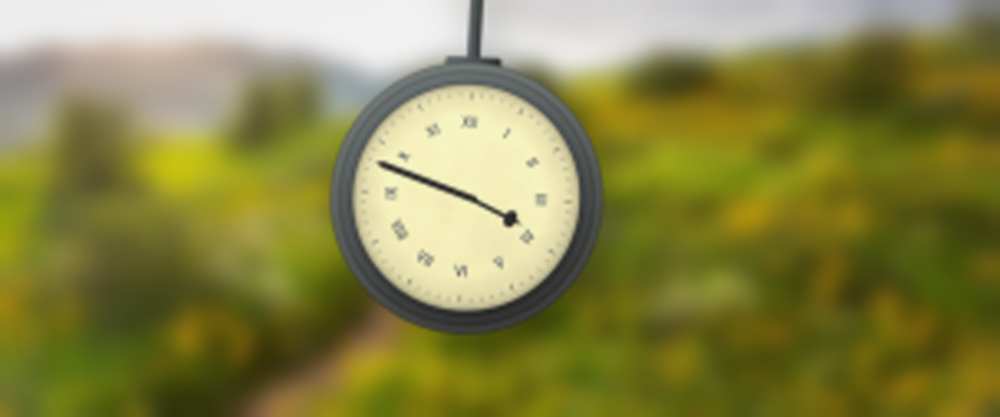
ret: 3:48
